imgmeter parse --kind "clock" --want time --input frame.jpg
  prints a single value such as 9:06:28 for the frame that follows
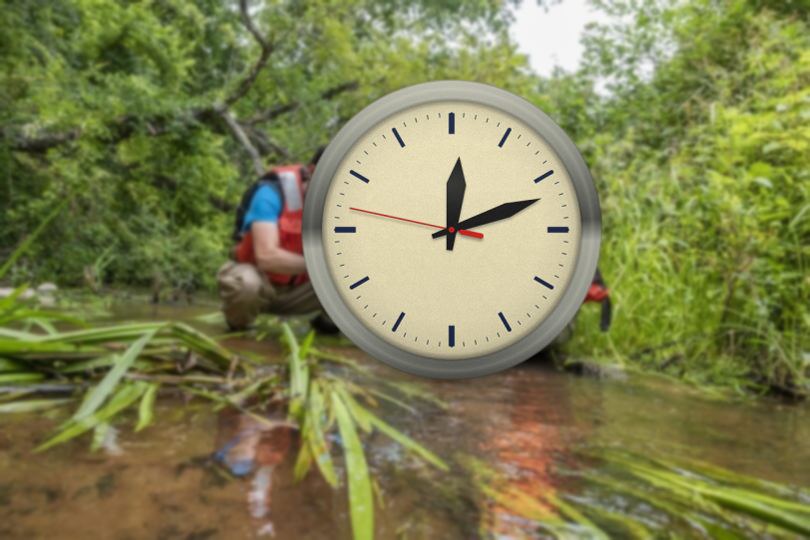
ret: 12:11:47
